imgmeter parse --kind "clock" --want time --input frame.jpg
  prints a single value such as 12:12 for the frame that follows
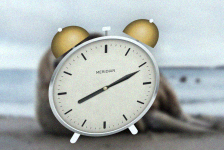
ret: 8:11
